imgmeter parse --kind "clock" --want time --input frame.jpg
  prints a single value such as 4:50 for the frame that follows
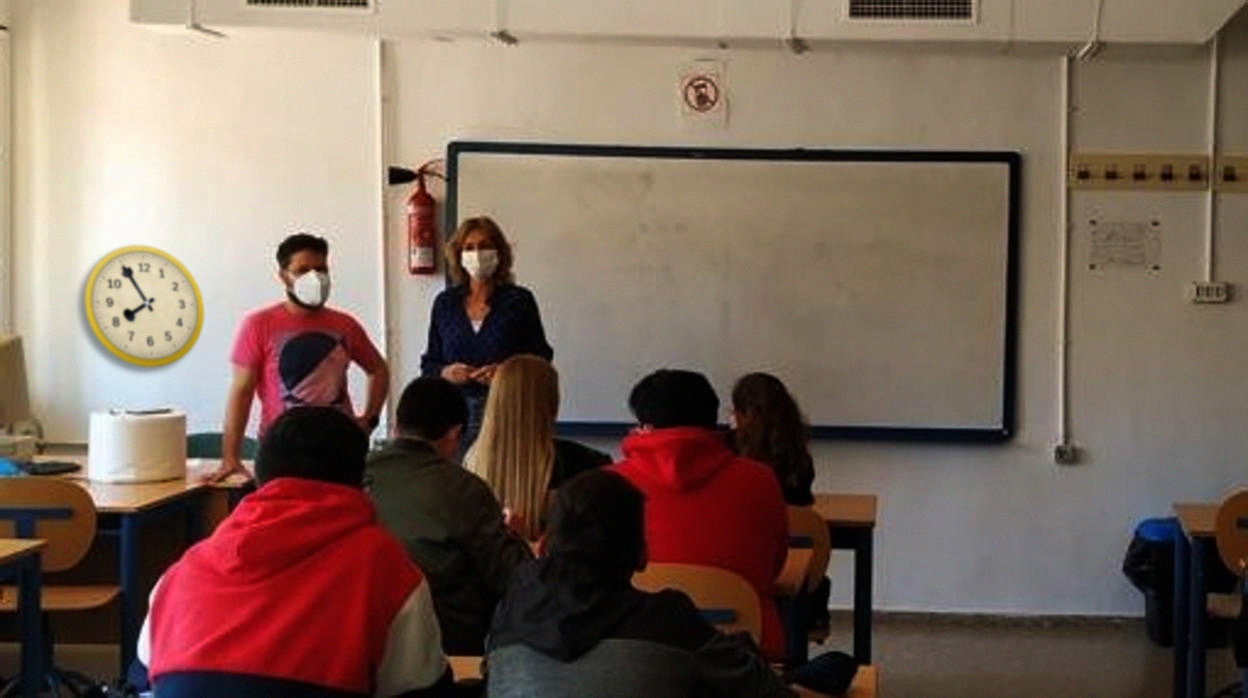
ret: 7:55
